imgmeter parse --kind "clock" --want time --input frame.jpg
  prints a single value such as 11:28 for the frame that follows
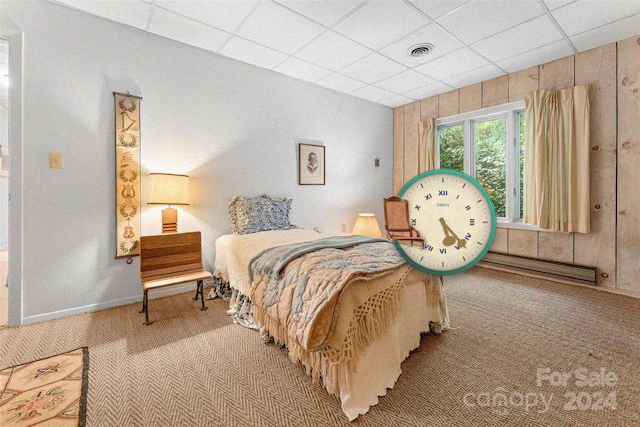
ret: 5:23
